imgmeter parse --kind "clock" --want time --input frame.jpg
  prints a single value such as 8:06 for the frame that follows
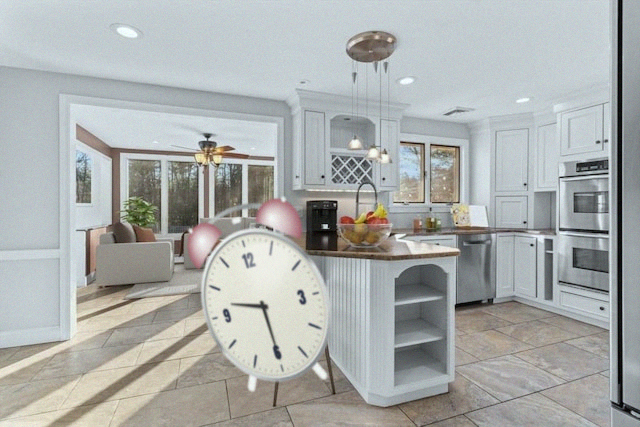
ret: 9:30
